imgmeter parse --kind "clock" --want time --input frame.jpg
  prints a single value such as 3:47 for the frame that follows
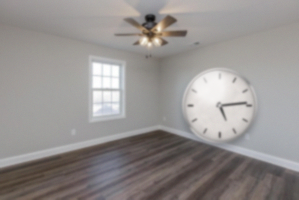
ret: 5:14
